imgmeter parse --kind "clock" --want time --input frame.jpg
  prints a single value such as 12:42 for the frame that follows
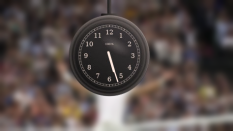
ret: 5:27
